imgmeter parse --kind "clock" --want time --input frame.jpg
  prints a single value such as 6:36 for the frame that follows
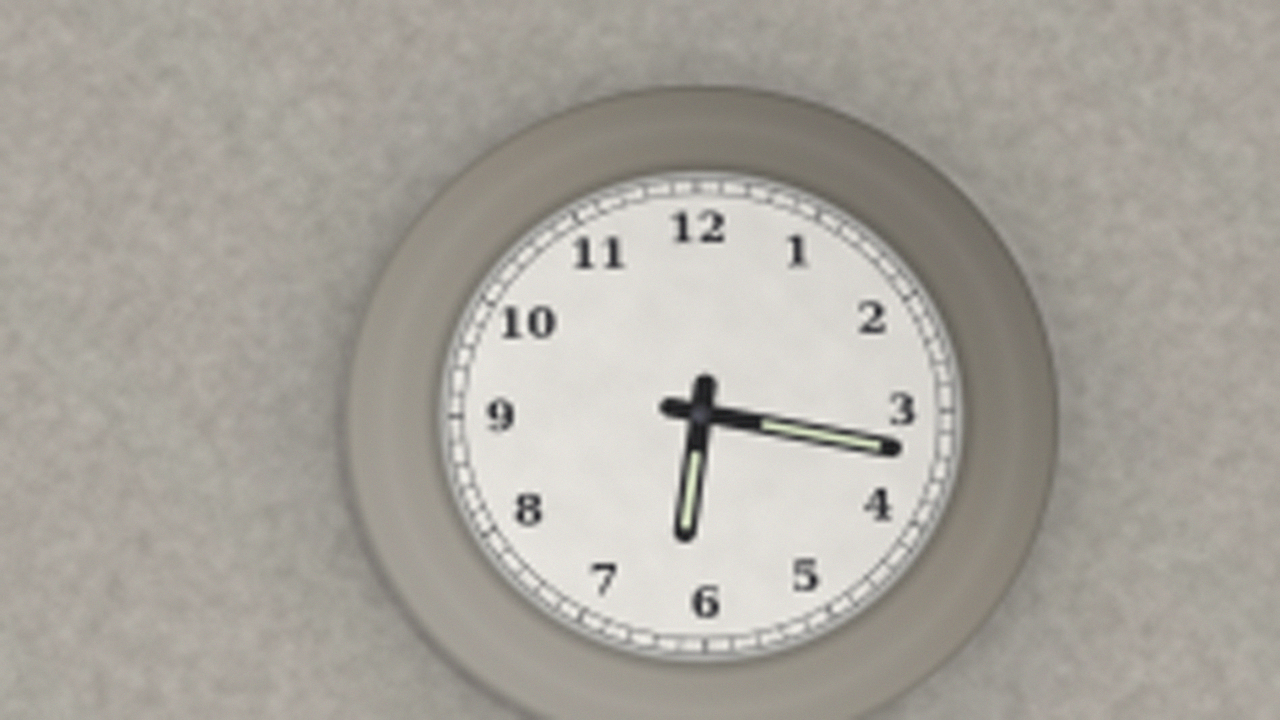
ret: 6:17
